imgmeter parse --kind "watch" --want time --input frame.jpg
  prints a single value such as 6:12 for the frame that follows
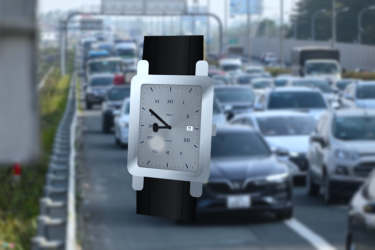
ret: 8:51
